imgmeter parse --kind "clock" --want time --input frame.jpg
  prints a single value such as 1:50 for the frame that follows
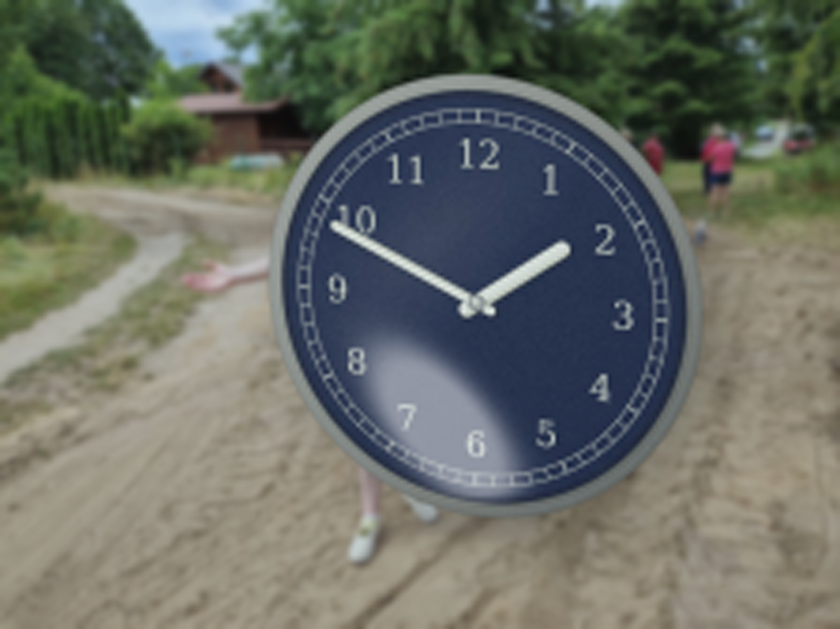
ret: 1:49
